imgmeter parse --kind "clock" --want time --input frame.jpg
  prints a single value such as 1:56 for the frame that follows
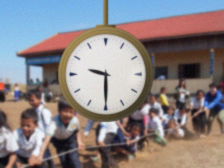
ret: 9:30
